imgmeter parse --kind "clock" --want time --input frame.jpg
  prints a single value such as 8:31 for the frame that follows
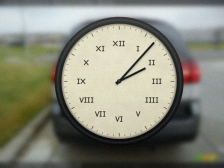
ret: 2:07
